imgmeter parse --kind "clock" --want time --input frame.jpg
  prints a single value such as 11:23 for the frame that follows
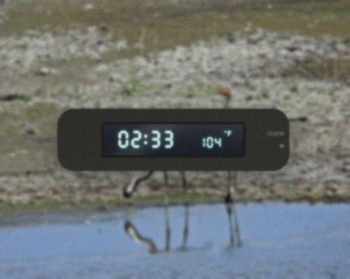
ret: 2:33
